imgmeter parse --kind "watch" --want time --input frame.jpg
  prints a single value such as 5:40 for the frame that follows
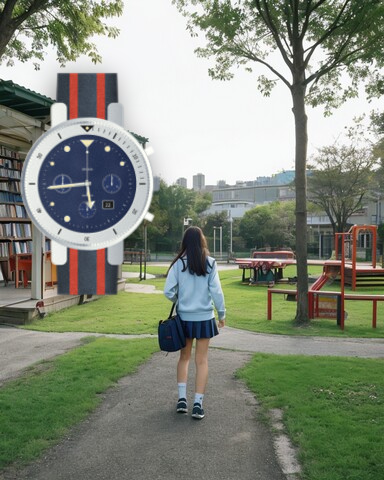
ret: 5:44
